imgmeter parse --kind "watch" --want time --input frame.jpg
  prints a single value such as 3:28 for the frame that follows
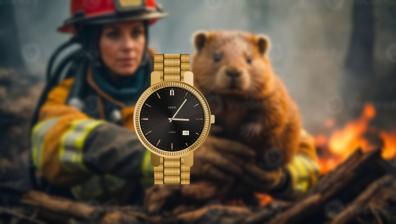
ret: 3:06
